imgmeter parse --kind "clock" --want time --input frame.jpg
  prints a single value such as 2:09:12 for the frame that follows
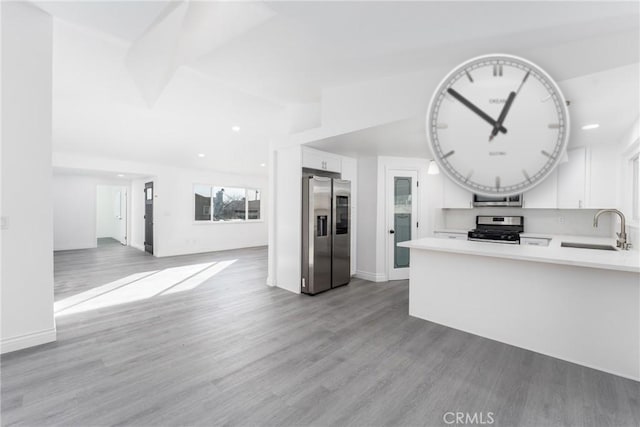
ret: 12:51:05
